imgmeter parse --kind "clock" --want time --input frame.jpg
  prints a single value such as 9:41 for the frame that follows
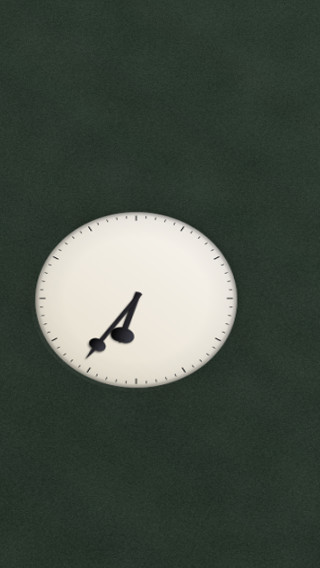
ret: 6:36
